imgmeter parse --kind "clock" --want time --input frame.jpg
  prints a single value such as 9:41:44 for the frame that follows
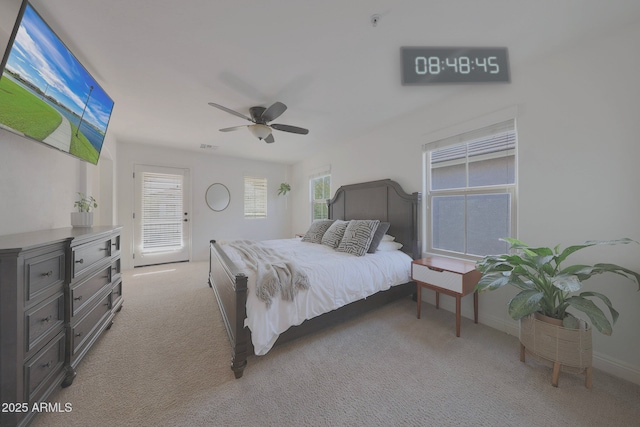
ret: 8:48:45
